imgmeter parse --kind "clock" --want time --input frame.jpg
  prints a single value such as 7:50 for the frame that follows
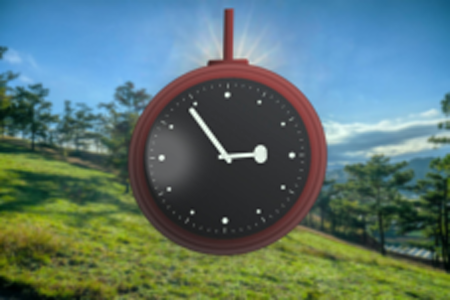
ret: 2:54
